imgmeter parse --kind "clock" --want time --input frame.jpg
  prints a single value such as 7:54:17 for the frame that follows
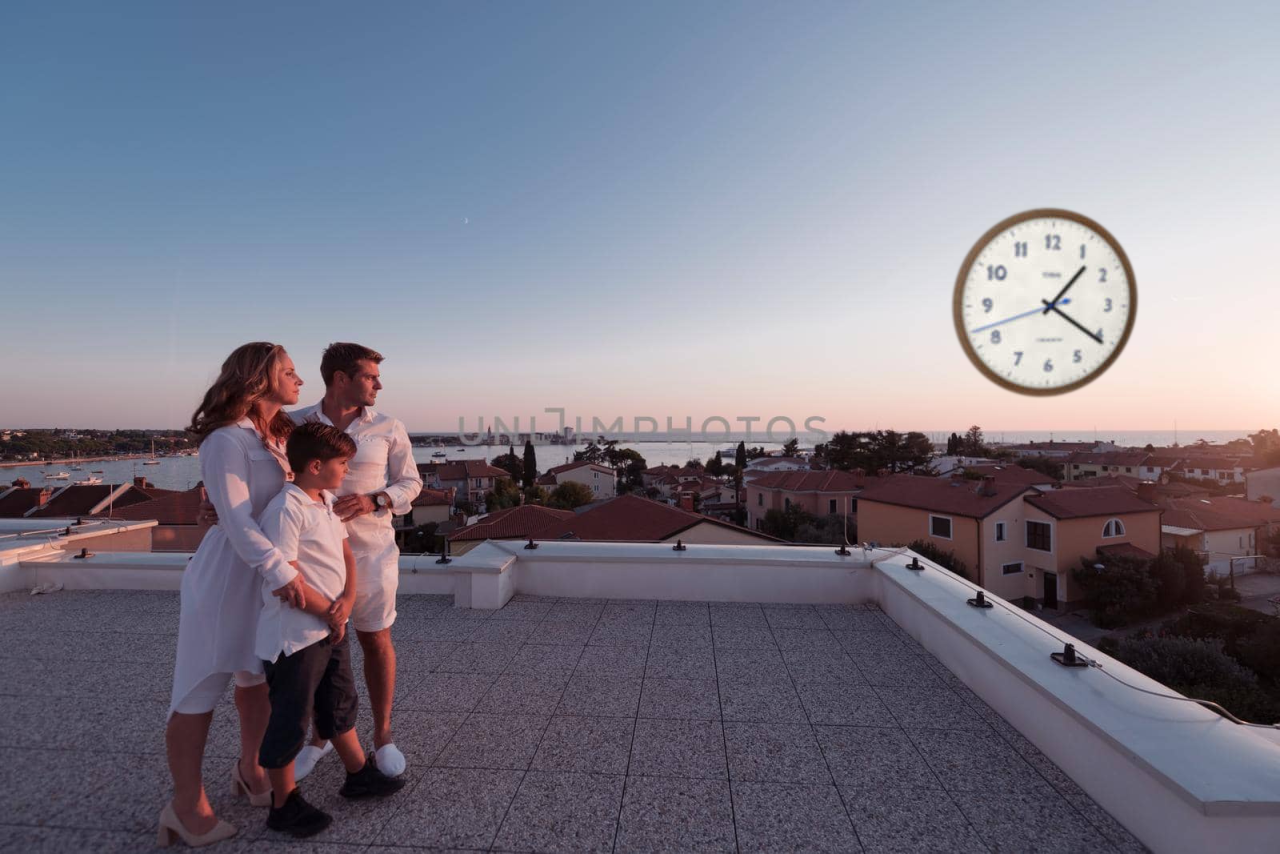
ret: 1:20:42
